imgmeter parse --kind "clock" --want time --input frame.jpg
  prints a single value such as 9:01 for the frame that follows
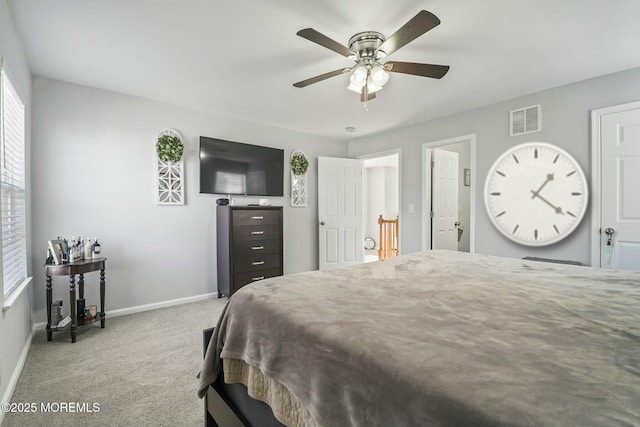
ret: 1:21
